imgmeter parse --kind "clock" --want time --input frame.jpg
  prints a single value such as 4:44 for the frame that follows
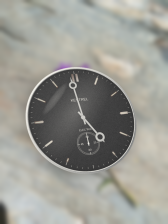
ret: 4:59
